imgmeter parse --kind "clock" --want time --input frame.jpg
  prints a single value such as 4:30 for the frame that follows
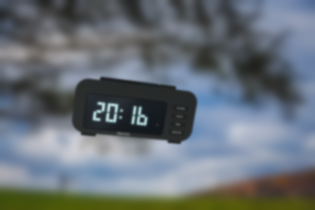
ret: 20:16
